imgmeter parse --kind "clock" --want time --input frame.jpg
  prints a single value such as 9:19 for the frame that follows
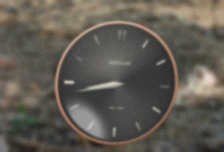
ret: 8:43
